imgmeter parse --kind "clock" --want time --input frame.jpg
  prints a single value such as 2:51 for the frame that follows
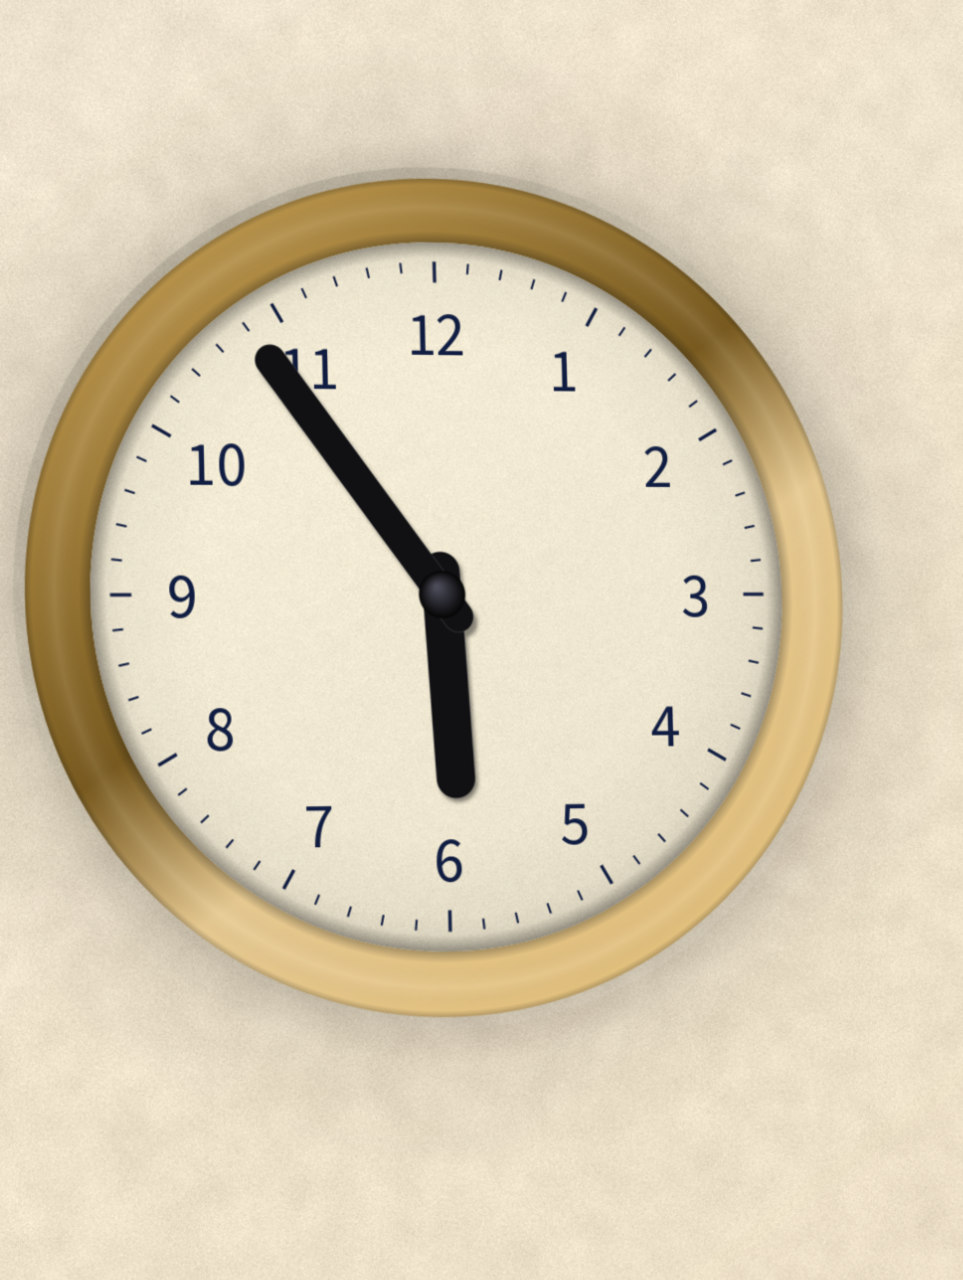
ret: 5:54
